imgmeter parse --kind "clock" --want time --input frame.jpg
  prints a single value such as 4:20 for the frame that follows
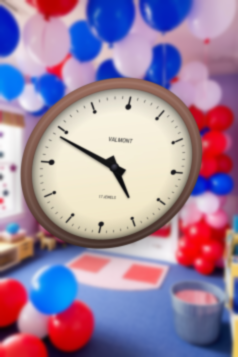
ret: 4:49
